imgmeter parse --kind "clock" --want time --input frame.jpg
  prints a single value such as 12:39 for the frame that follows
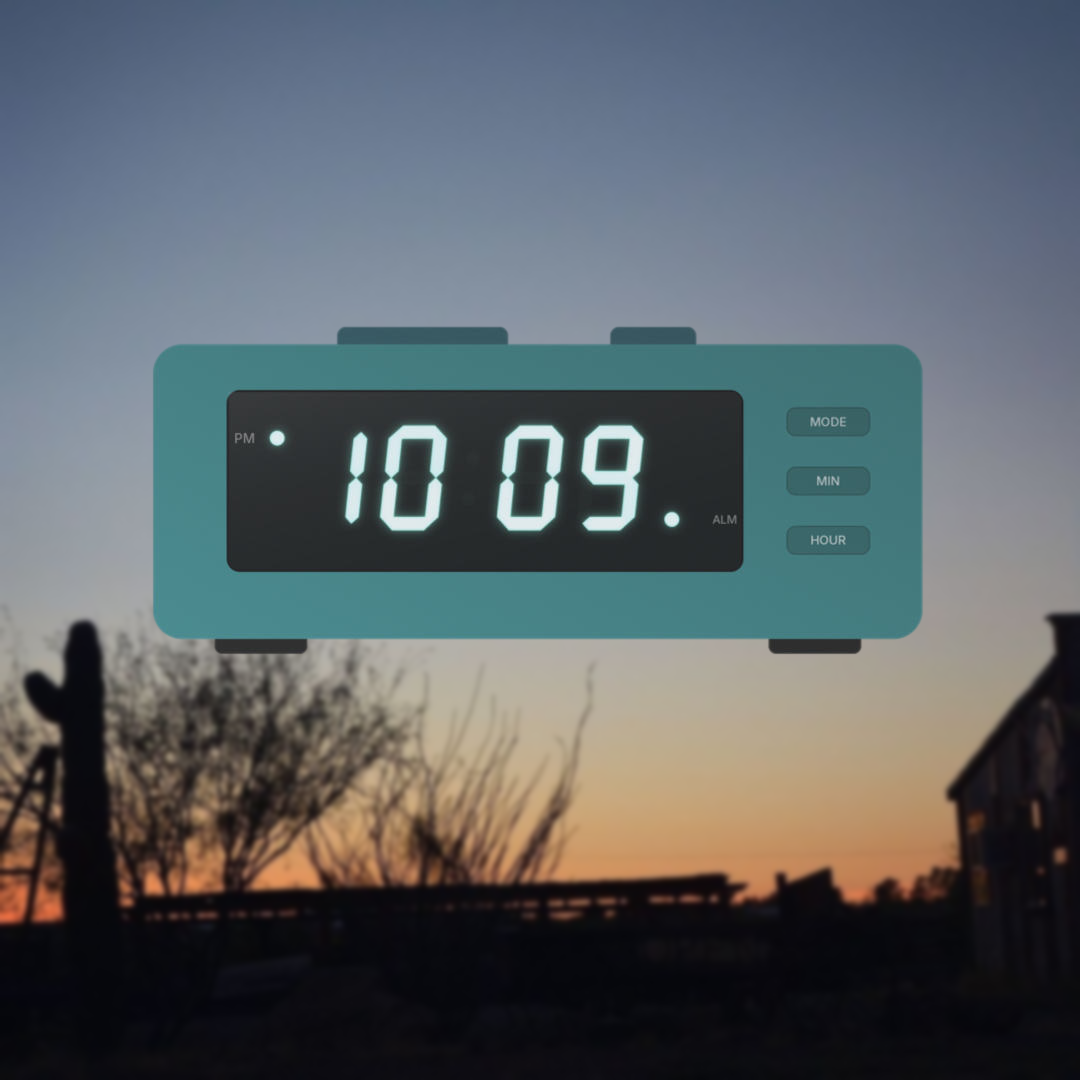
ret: 10:09
